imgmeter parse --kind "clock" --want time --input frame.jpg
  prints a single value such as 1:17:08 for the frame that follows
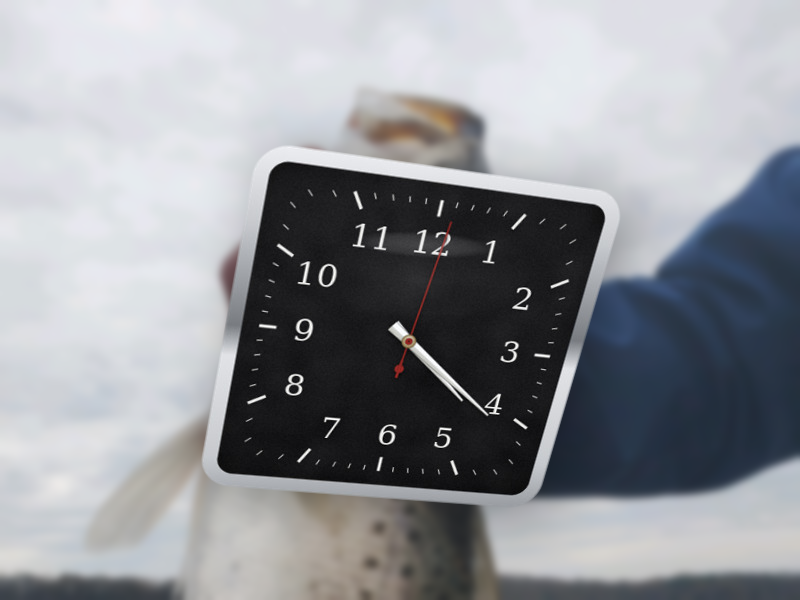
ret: 4:21:01
